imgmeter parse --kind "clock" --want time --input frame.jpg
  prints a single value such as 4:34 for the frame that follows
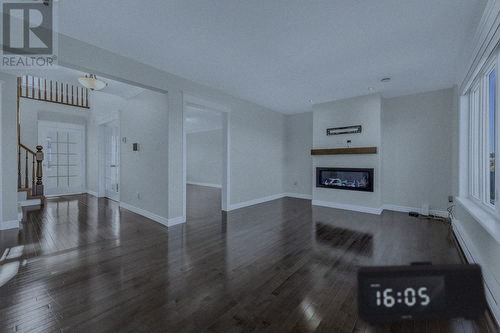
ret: 16:05
